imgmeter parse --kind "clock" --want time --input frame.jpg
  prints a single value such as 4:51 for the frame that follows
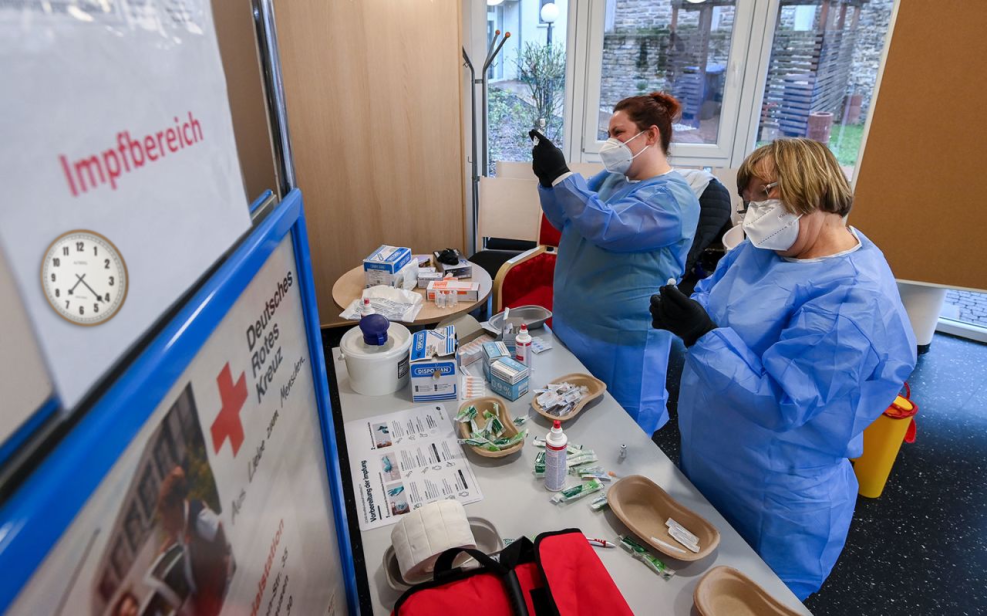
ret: 7:22
